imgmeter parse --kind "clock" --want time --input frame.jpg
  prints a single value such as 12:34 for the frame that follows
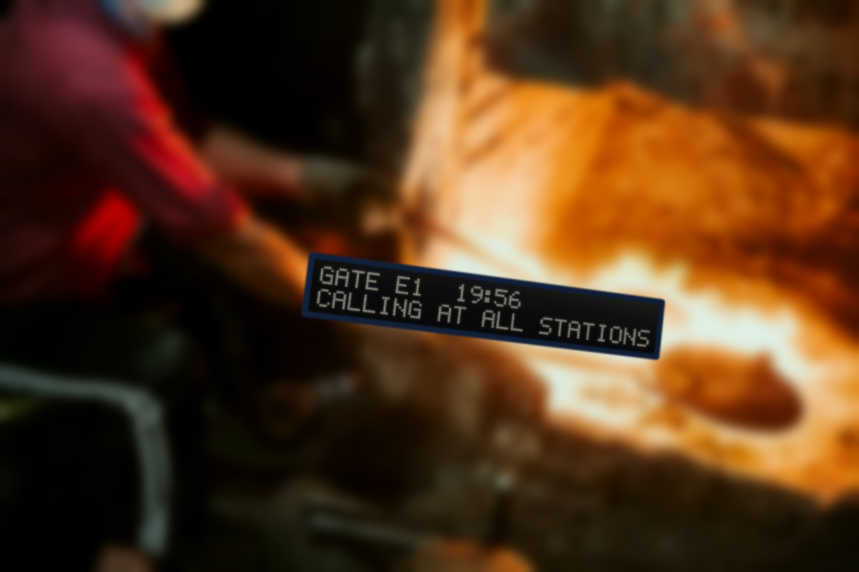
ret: 19:56
